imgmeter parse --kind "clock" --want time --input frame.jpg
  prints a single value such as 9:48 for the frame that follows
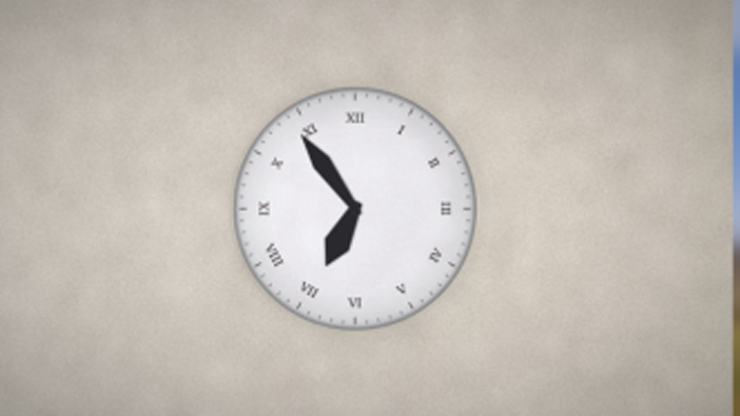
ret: 6:54
